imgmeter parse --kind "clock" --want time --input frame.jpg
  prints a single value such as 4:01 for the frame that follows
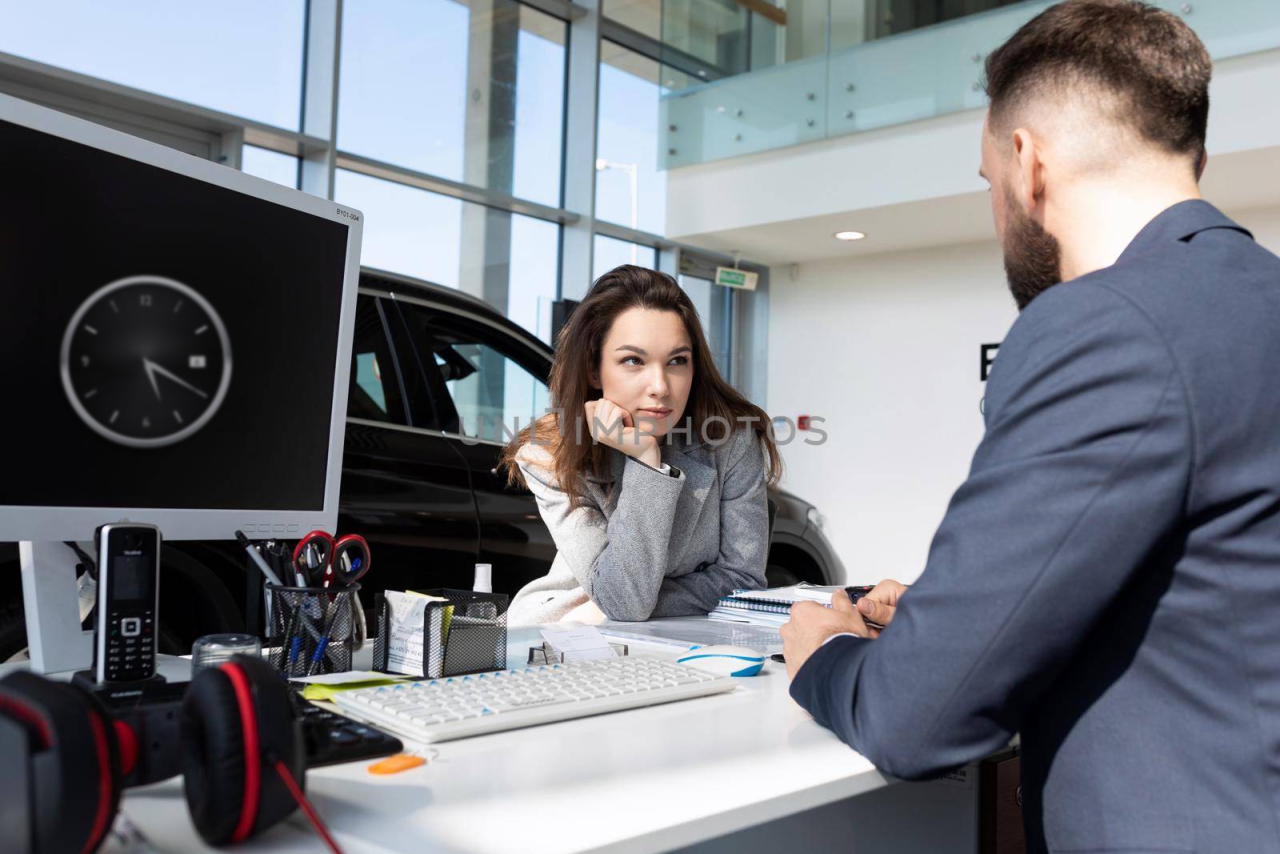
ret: 5:20
